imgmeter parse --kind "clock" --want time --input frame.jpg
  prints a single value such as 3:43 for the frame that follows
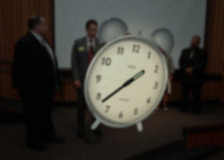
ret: 1:38
